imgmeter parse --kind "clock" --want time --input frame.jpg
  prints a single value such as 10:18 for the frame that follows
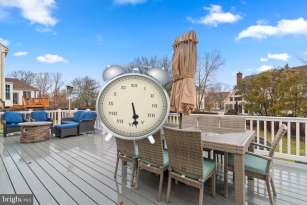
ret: 5:28
